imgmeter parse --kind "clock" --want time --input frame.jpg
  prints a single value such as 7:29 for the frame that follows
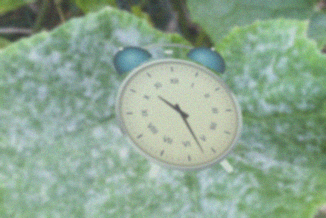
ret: 10:27
